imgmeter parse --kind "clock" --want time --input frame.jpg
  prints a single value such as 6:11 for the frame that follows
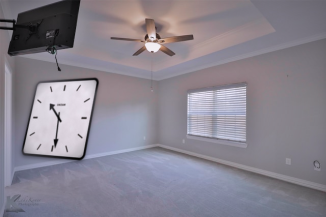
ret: 10:29
